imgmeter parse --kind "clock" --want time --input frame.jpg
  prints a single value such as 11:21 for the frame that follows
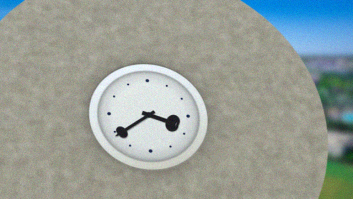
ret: 3:39
